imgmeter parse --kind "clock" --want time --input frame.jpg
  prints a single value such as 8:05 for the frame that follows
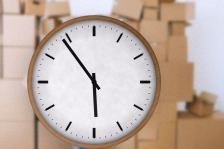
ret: 5:54
